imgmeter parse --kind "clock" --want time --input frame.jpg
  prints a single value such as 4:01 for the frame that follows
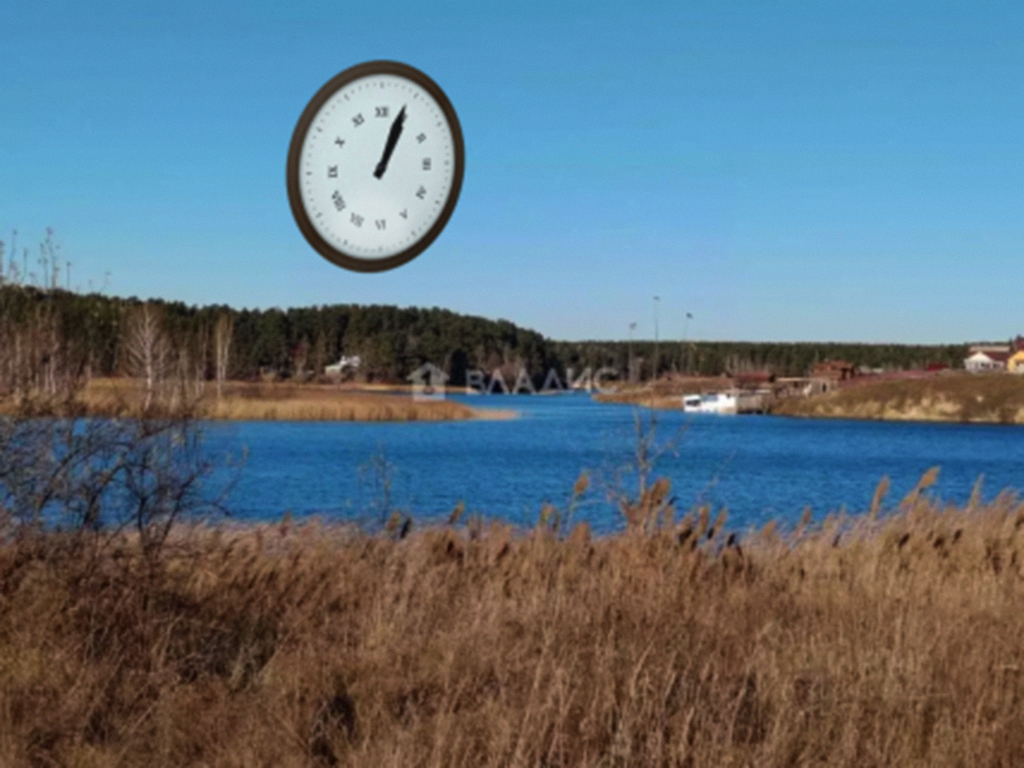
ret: 1:04
